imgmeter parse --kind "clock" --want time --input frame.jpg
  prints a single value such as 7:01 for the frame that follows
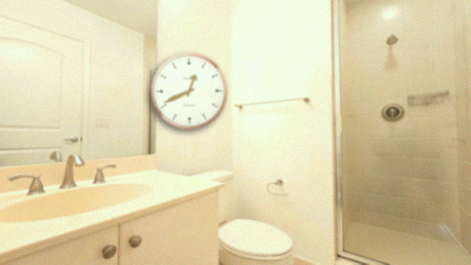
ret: 12:41
